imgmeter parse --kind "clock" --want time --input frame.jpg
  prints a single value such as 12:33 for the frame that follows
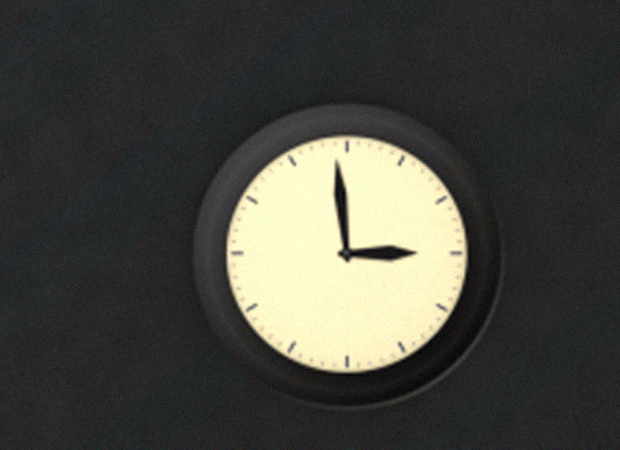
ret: 2:59
